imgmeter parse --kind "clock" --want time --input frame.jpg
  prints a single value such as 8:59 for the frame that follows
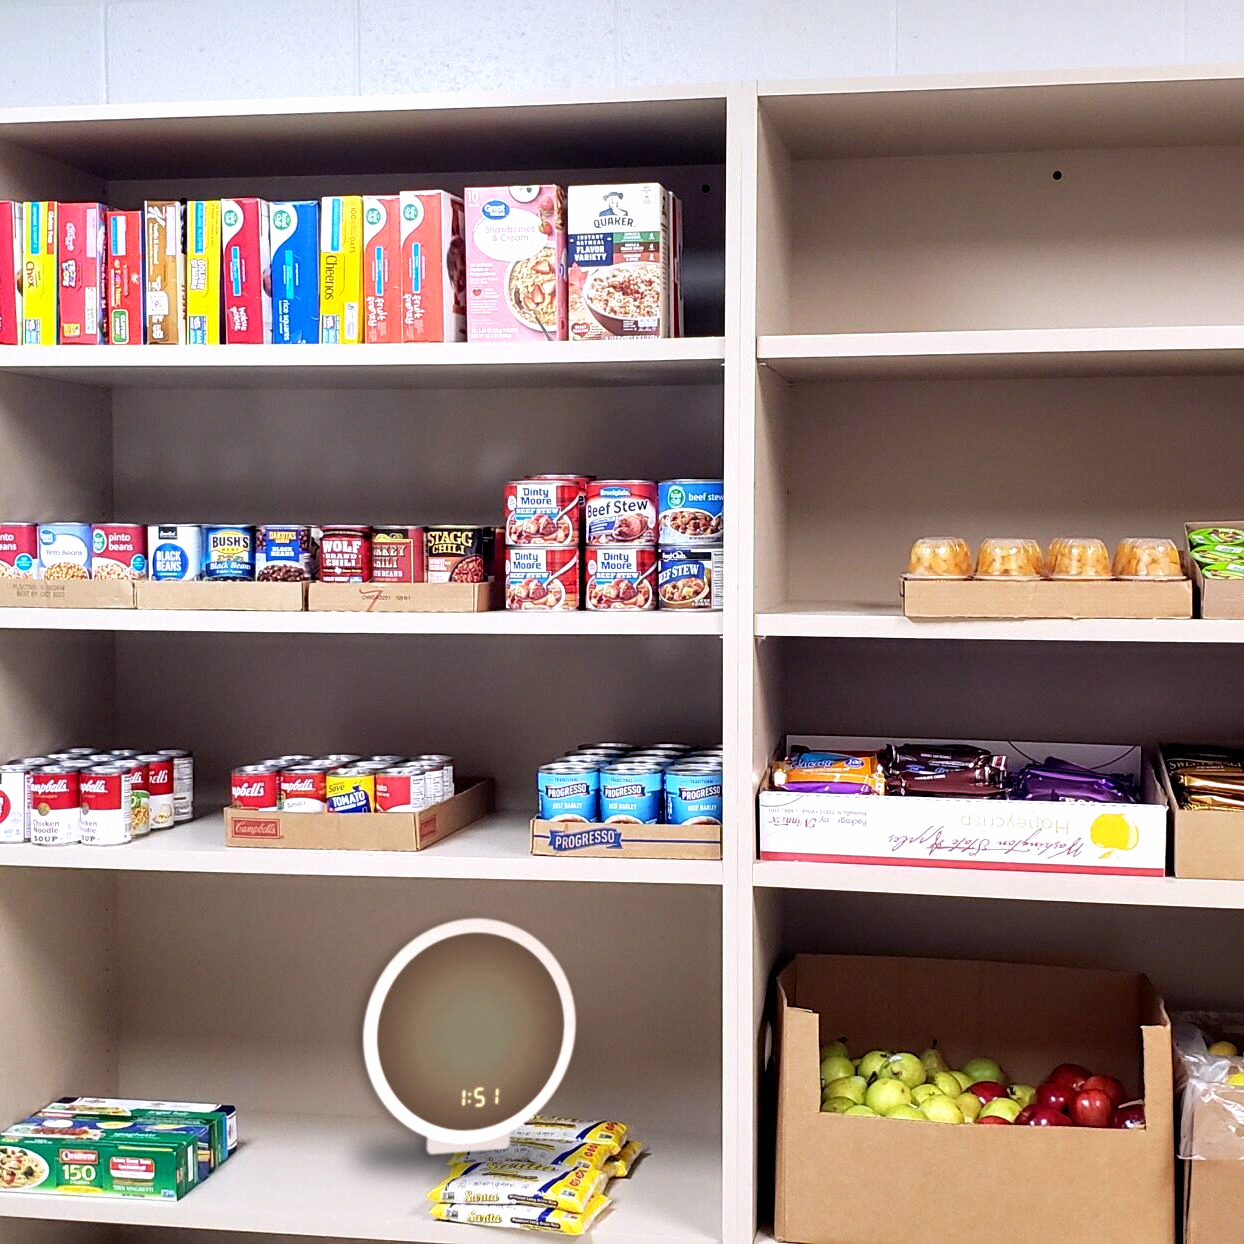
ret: 1:51
